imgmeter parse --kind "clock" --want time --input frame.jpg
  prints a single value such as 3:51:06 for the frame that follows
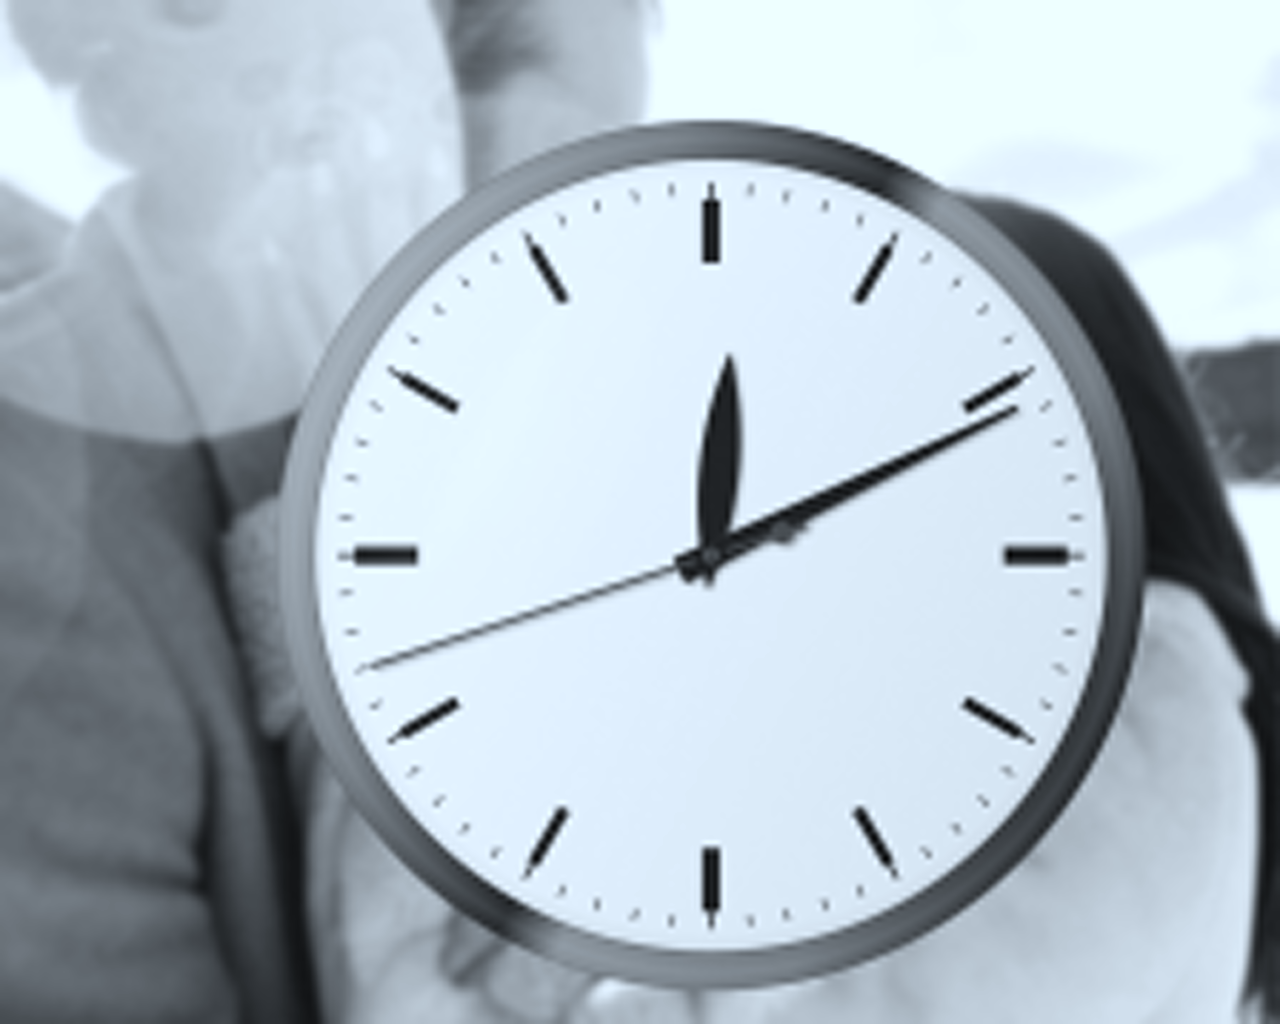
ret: 12:10:42
